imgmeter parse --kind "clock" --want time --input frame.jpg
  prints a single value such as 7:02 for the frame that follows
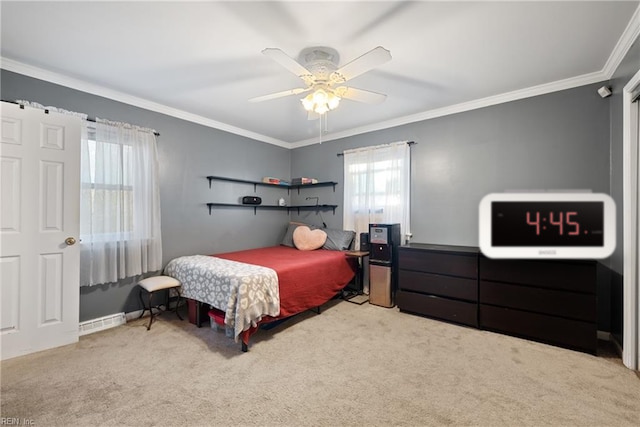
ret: 4:45
